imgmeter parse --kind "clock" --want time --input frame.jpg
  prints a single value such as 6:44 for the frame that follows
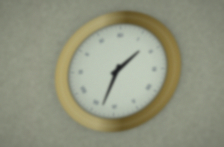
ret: 1:33
